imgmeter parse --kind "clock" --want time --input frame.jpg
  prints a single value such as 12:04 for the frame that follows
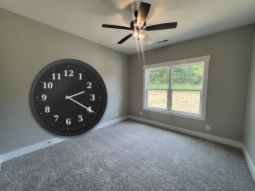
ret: 2:20
